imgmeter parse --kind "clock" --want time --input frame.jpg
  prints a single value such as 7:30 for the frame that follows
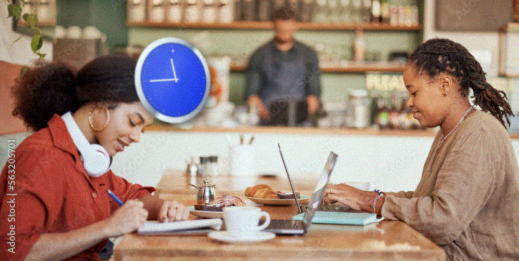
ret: 11:45
